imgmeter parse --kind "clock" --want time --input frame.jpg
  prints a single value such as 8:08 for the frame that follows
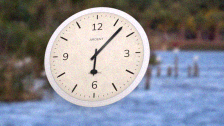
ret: 6:07
